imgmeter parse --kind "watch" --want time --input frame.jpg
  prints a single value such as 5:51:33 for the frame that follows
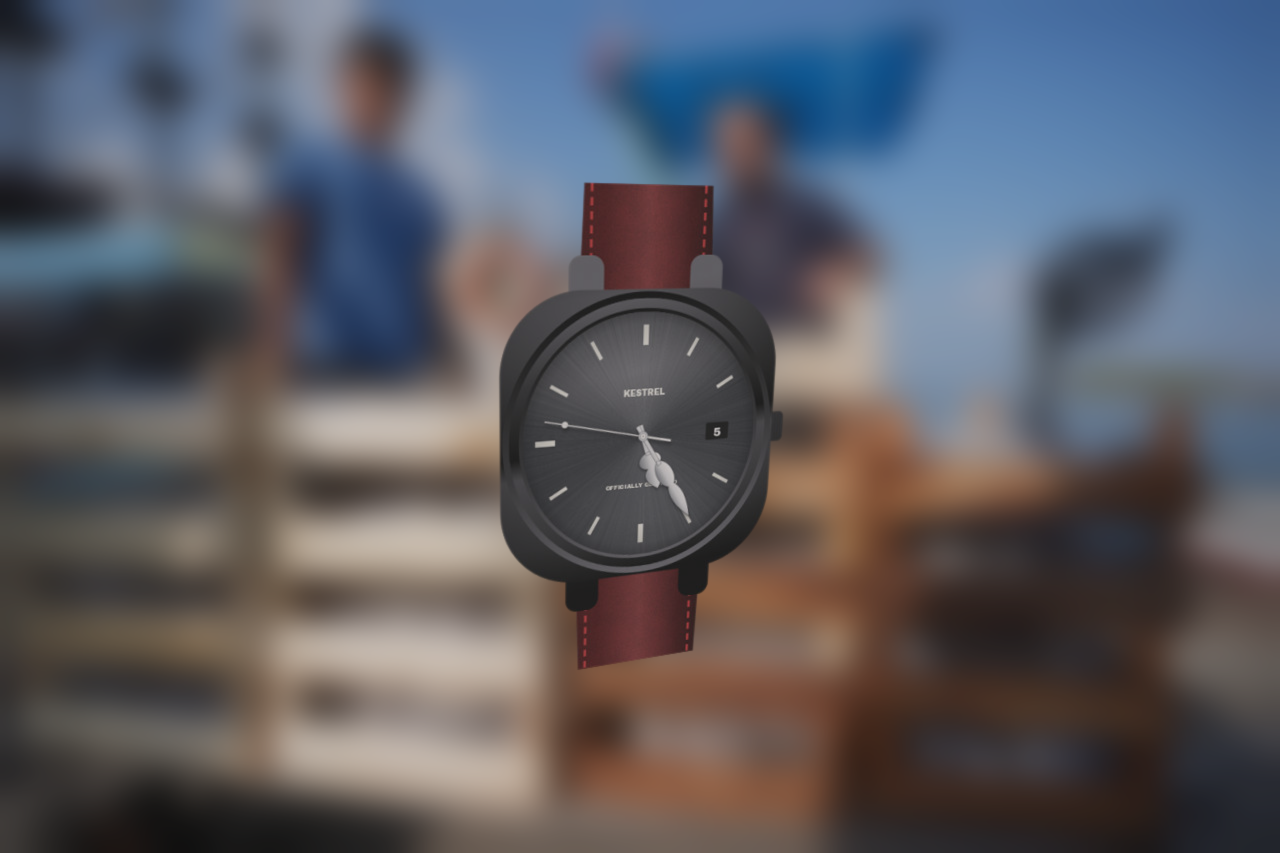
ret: 5:24:47
